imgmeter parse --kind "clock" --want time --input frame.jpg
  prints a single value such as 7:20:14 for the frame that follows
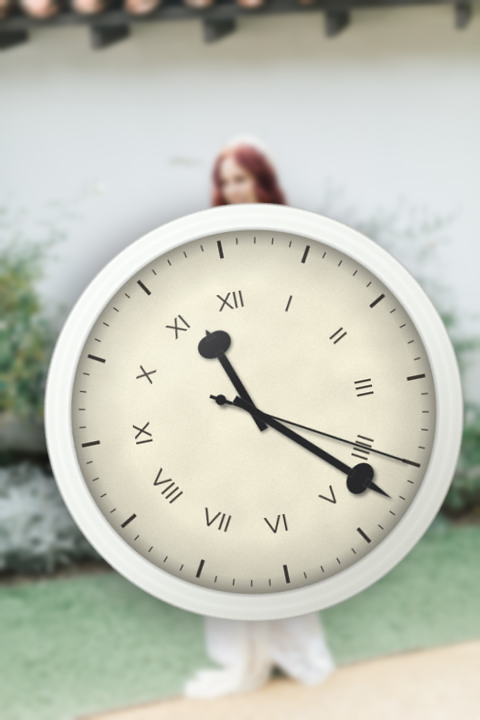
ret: 11:22:20
